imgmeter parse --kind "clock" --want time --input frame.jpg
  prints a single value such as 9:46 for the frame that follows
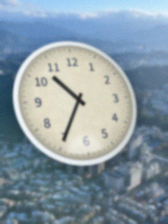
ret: 10:35
